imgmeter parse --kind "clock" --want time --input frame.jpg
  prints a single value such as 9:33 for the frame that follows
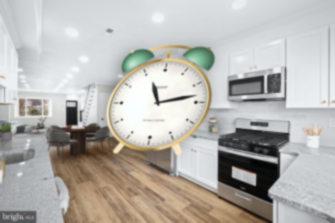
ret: 11:13
